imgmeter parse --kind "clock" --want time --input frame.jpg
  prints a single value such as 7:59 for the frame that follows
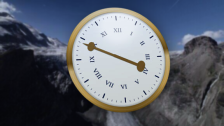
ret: 3:49
